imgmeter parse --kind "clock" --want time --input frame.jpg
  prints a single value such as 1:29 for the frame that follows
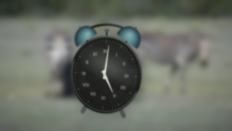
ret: 5:01
